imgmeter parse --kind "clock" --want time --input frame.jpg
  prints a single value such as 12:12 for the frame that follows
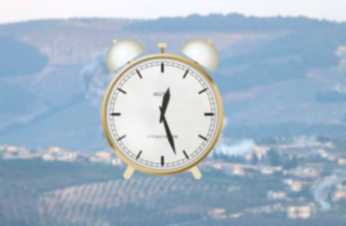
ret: 12:27
